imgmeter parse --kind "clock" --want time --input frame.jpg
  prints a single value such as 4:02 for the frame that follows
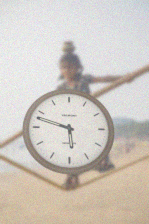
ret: 5:48
